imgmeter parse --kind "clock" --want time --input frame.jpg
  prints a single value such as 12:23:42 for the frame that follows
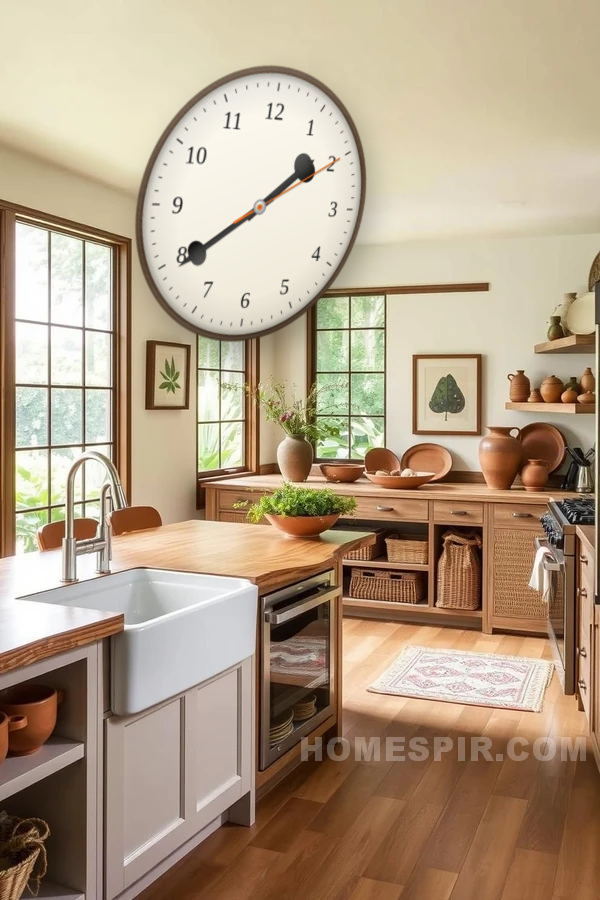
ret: 1:39:10
